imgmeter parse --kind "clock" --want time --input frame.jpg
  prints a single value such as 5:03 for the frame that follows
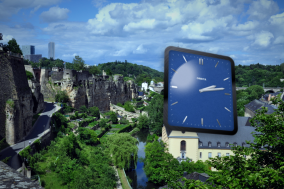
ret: 2:13
